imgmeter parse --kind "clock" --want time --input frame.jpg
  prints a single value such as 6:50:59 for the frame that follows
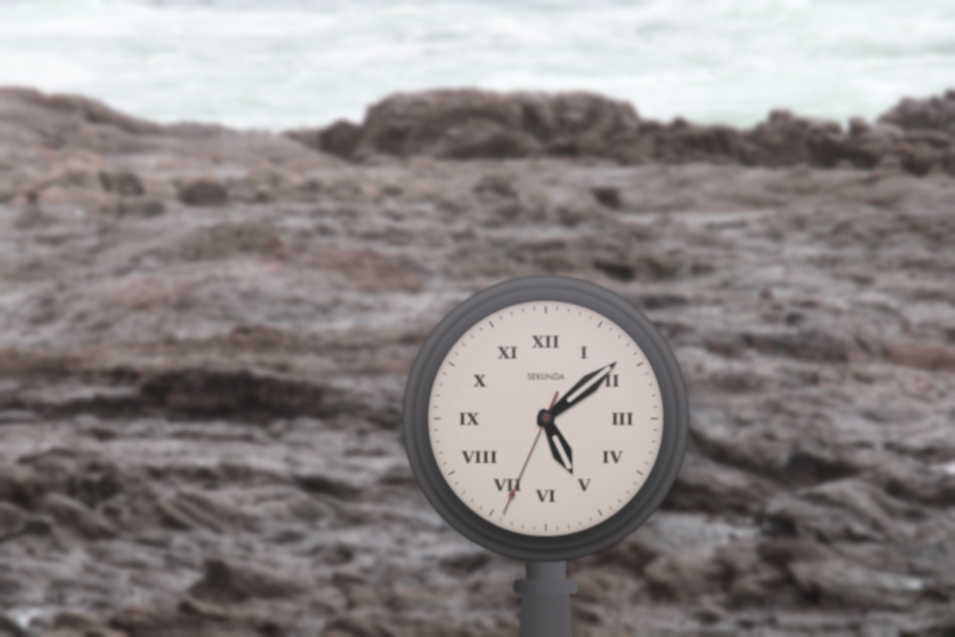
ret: 5:08:34
